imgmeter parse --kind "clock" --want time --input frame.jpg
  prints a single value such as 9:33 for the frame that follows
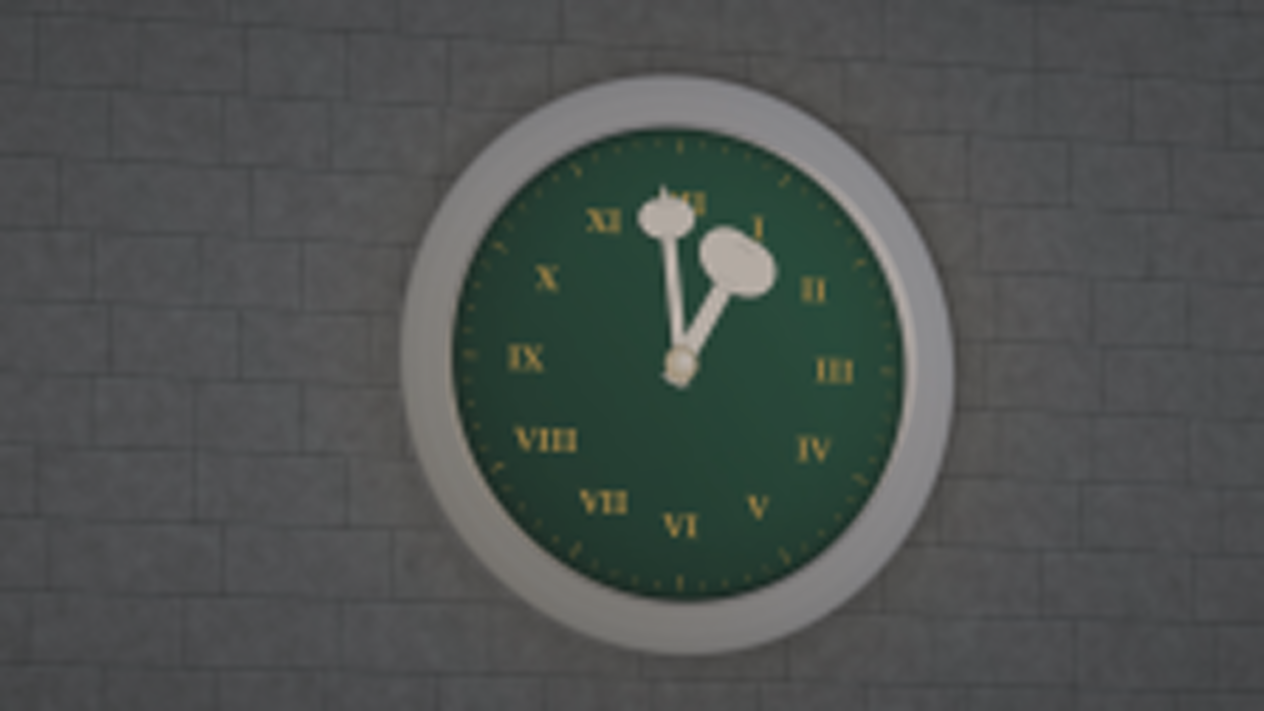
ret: 12:59
